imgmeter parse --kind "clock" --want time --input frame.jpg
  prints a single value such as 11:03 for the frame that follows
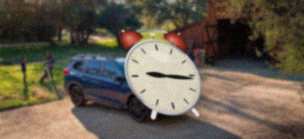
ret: 9:16
